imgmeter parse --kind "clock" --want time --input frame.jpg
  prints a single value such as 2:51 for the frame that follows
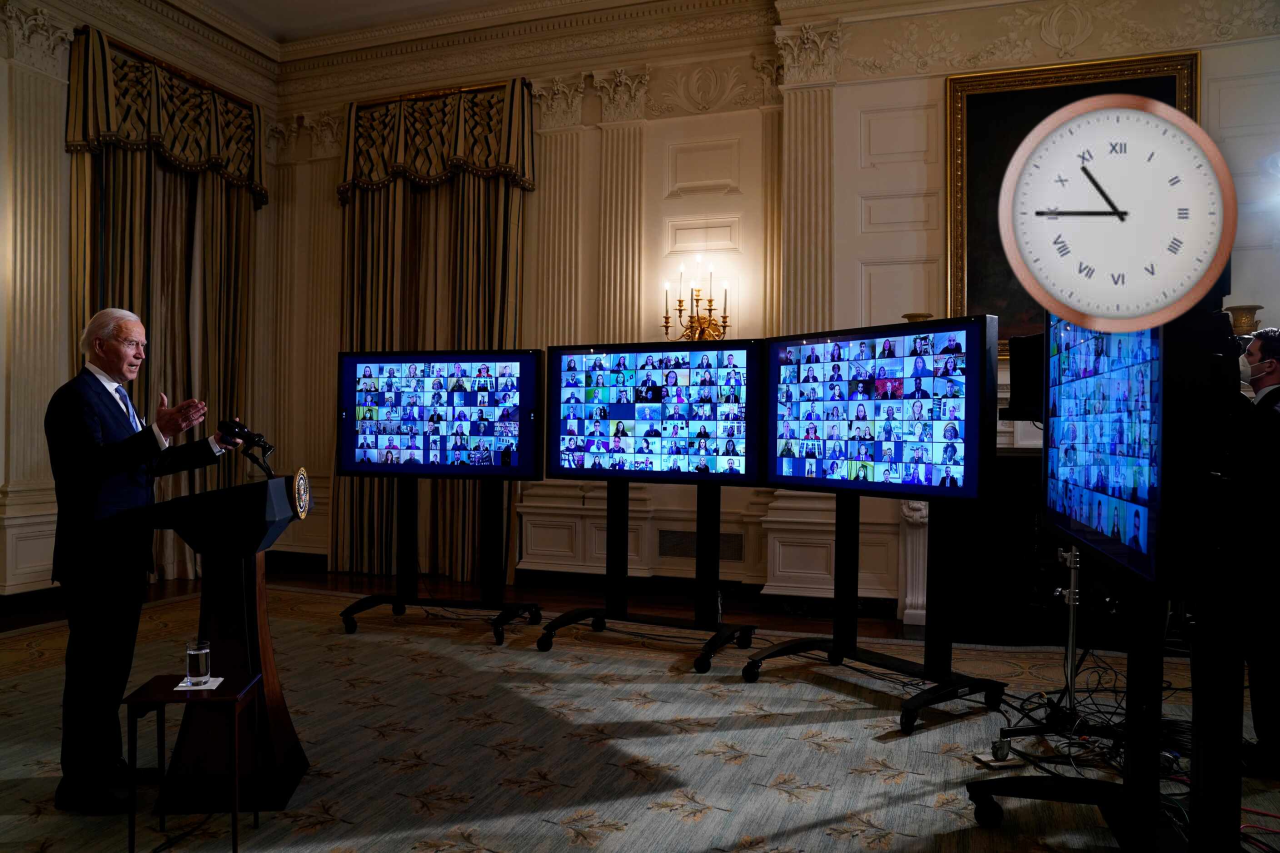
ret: 10:45
